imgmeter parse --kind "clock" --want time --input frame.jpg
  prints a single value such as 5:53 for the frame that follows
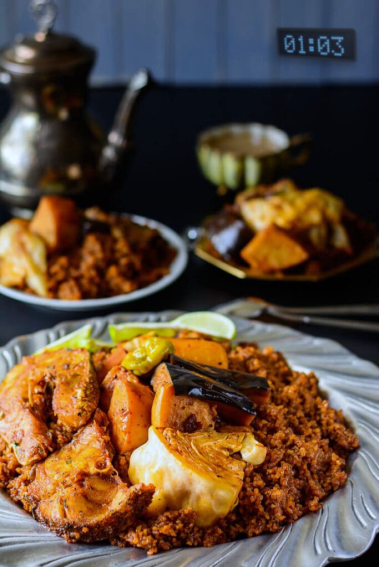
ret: 1:03
